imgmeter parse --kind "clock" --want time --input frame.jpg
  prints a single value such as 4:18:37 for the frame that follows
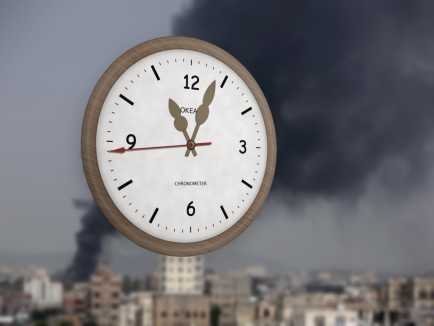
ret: 11:03:44
